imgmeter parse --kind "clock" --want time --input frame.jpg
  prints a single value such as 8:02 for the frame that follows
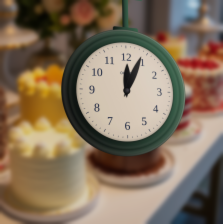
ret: 12:04
